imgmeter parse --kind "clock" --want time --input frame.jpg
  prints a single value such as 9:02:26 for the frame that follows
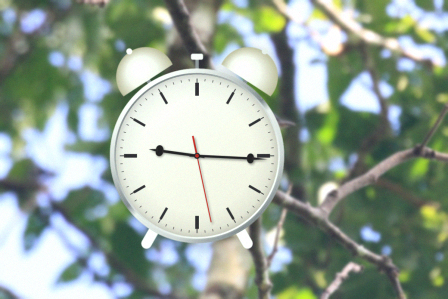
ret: 9:15:28
